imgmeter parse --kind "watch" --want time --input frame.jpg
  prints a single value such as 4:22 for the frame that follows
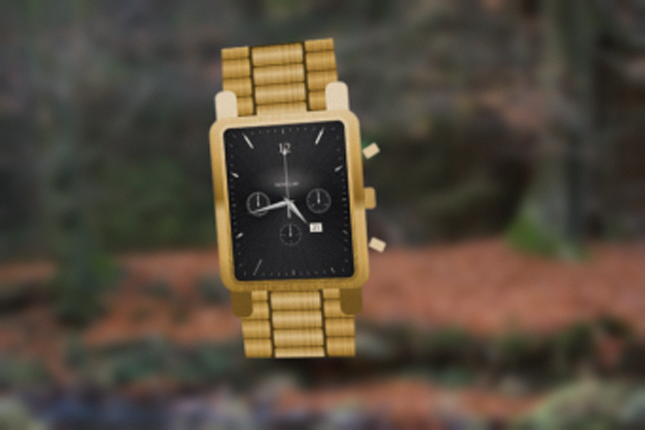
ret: 4:43
